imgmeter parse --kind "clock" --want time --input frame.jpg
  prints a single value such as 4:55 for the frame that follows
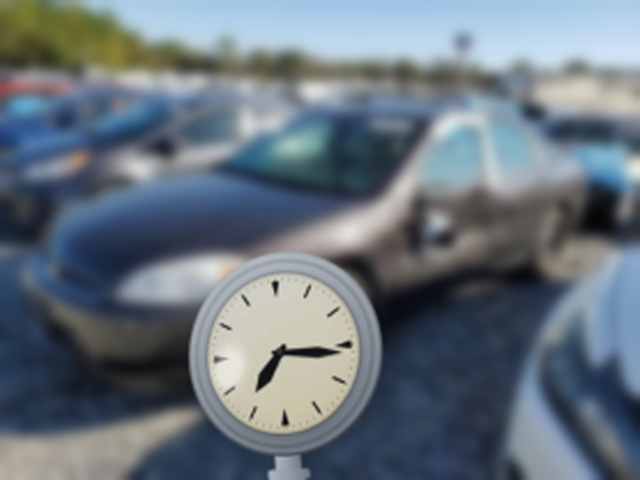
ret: 7:16
